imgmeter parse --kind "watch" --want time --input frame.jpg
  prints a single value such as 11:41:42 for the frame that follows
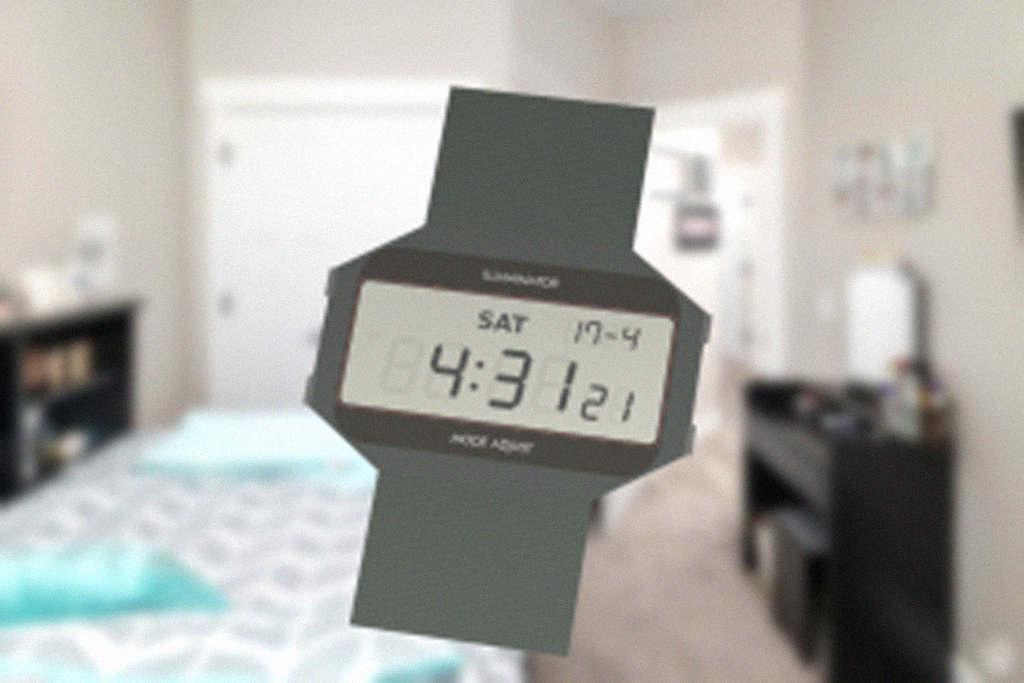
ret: 4:31:21
